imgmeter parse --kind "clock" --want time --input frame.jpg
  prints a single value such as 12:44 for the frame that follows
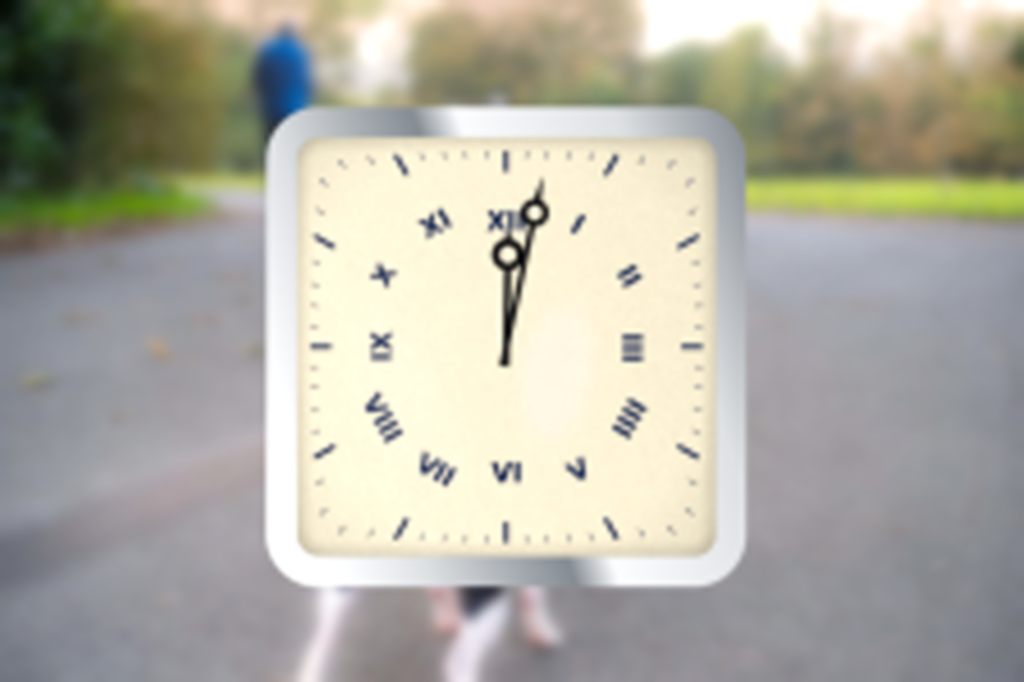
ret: 12:02
